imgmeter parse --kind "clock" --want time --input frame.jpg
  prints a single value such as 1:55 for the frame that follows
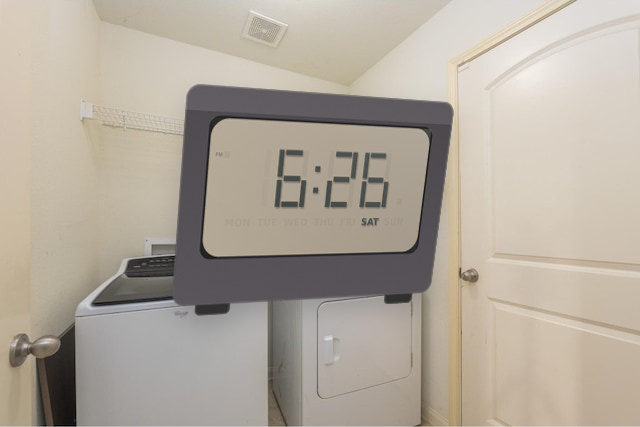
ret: 6:26
